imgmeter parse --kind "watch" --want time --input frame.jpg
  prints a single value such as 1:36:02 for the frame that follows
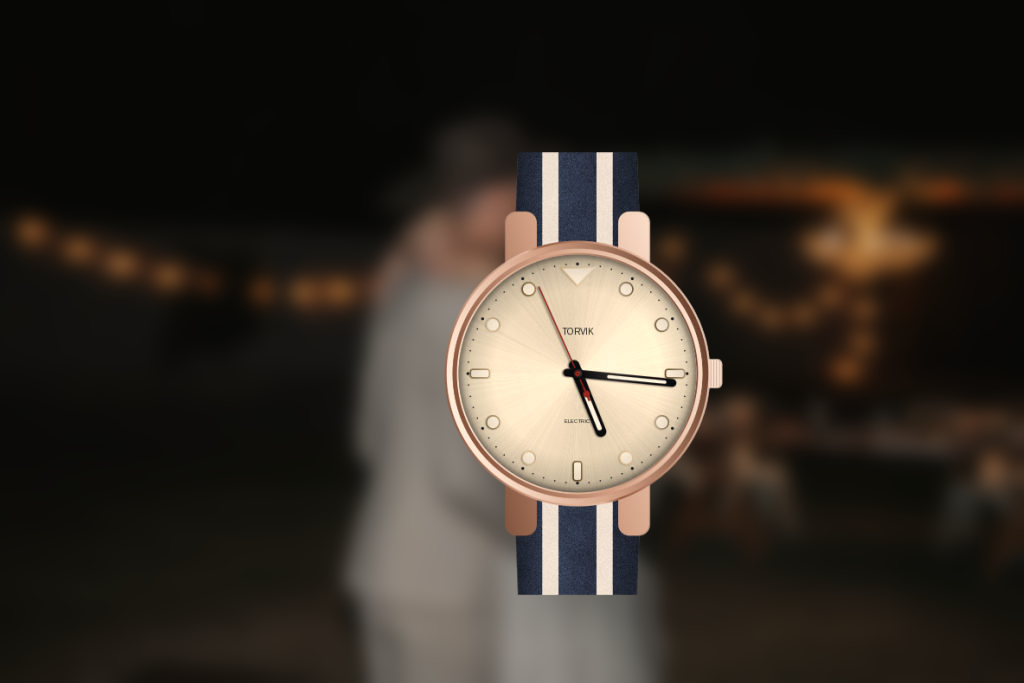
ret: 5:15:56
